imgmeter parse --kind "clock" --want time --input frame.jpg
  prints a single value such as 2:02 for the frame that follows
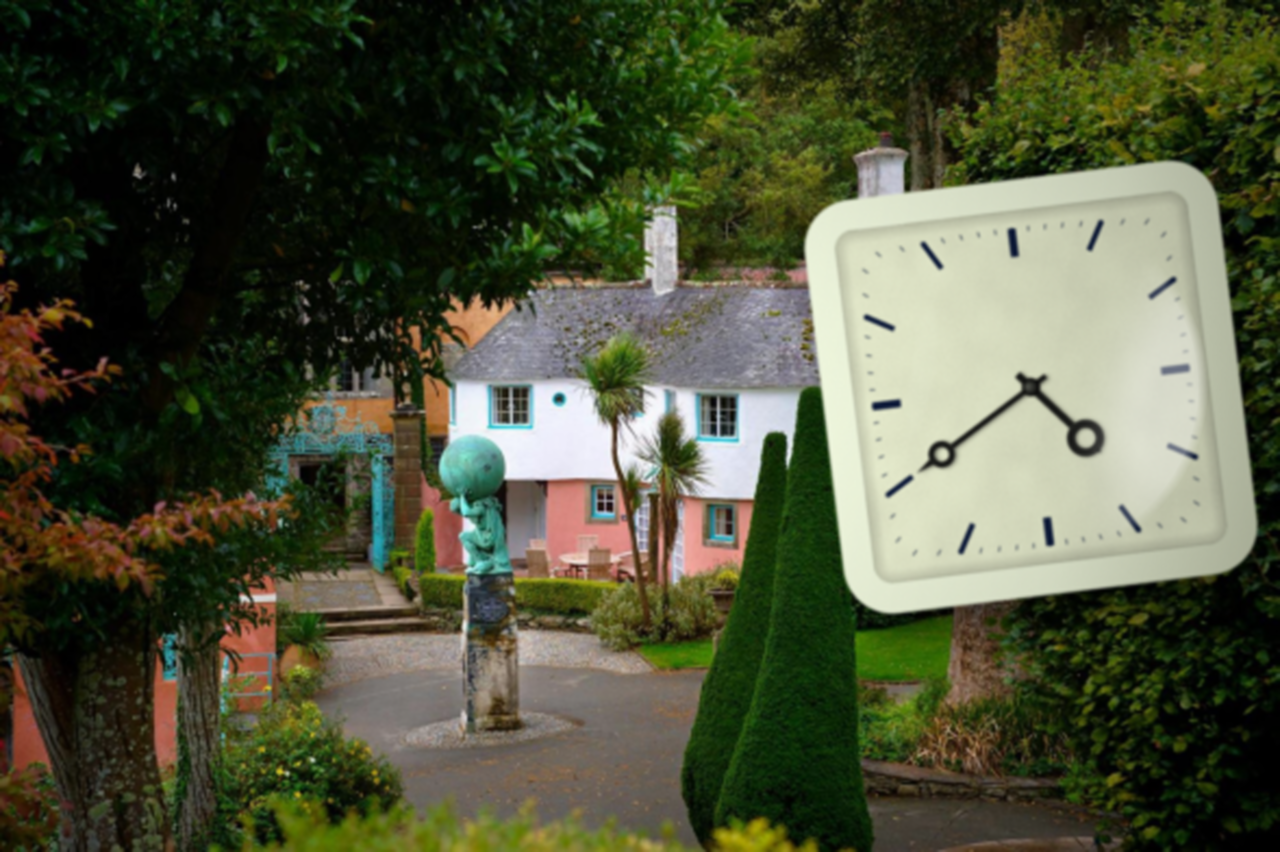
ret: 4:40
